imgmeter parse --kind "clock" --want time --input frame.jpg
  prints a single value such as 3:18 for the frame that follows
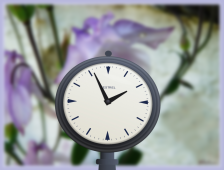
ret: 1:56
